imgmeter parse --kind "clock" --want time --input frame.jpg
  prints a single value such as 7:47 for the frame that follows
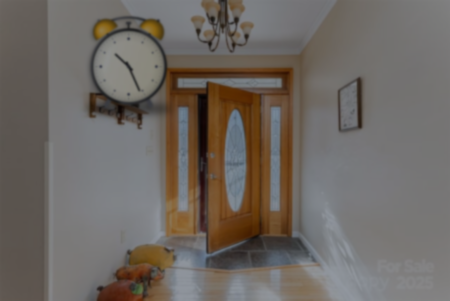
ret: 10:26
